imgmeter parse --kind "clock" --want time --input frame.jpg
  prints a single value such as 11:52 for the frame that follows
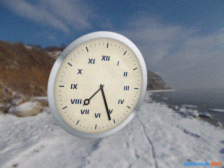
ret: 7:26
